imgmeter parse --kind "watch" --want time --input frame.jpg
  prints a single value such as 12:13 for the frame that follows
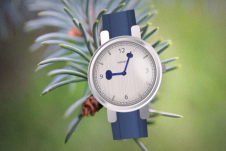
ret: 9:04
